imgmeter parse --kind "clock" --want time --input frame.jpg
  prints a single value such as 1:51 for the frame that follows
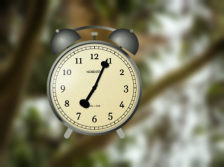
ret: 7:04
